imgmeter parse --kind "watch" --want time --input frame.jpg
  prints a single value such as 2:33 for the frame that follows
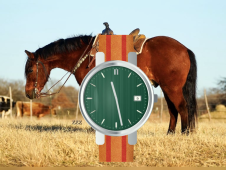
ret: 11:28
